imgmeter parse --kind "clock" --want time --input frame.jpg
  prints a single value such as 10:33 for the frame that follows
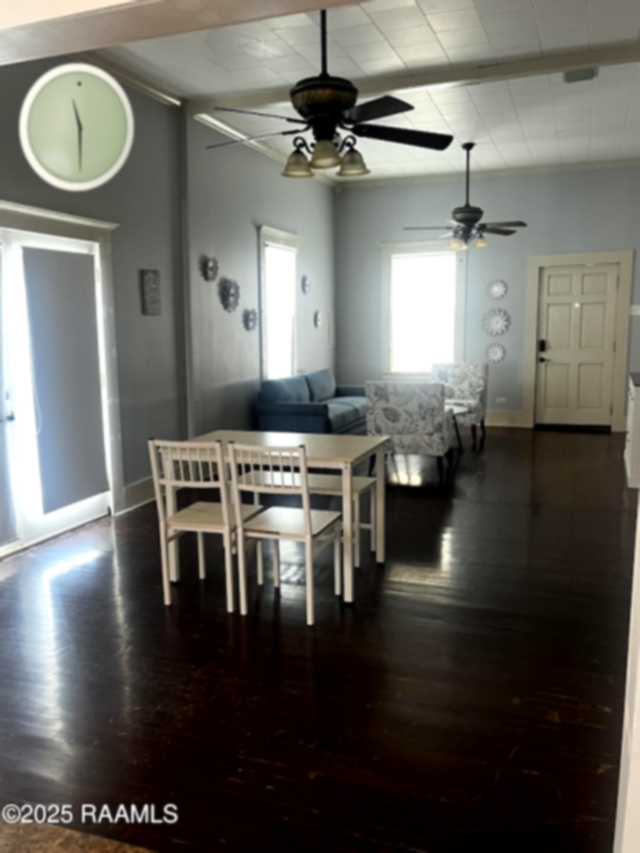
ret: 11:30
